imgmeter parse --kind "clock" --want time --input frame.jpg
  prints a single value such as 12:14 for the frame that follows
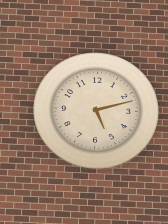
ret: 5:12
